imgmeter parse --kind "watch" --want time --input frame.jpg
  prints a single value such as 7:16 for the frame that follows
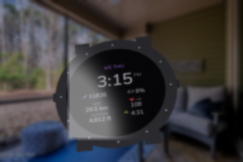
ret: 3:15
